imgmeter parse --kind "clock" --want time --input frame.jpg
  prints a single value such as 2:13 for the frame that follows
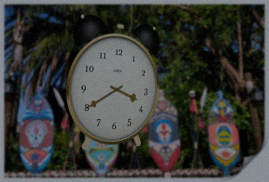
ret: 3:40
